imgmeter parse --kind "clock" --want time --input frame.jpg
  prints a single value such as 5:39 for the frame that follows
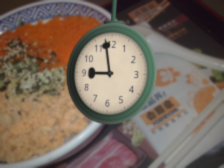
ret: 8:58
